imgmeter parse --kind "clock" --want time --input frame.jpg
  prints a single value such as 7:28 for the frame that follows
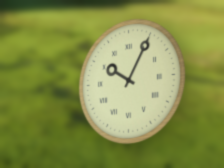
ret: 10:05
